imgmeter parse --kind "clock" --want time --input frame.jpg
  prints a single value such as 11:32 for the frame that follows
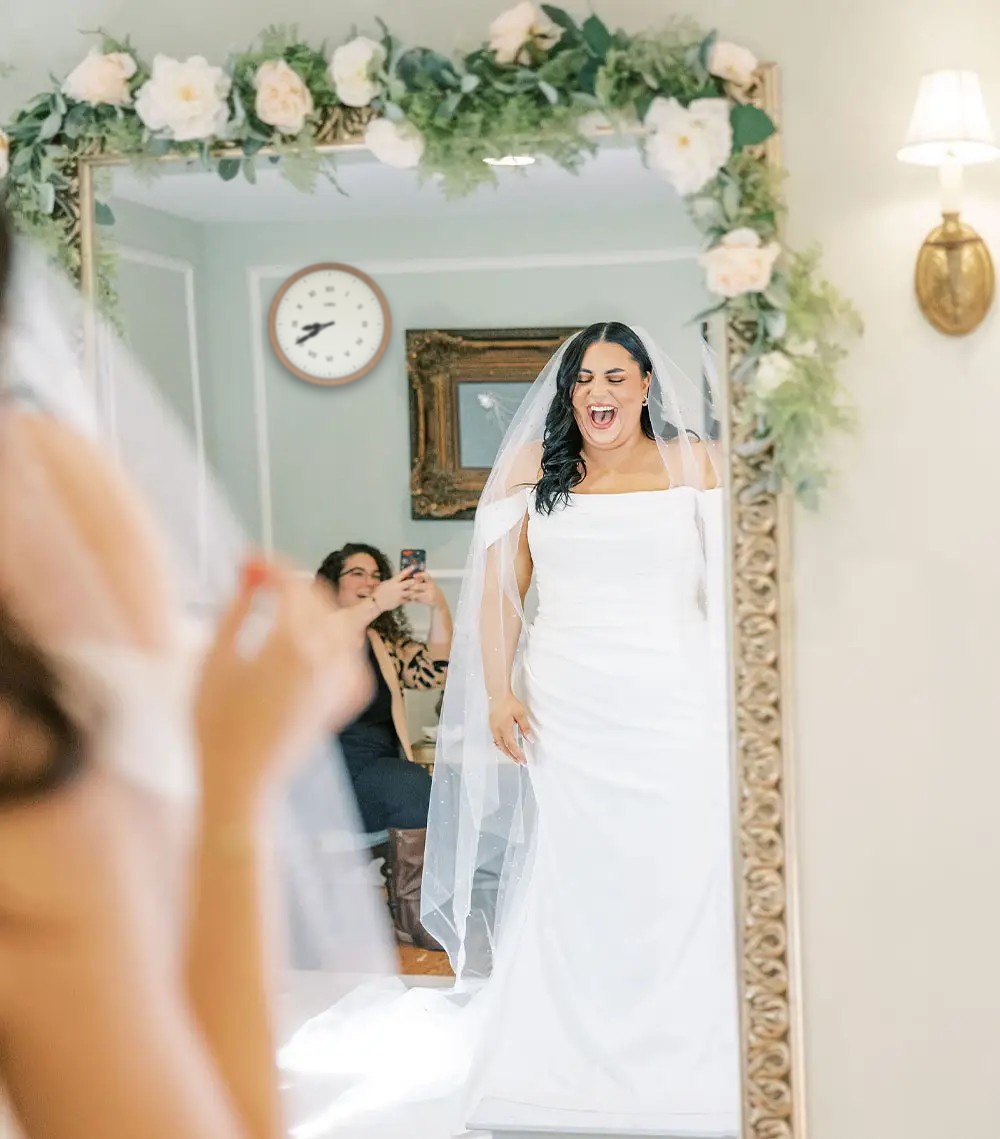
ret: 8:40
